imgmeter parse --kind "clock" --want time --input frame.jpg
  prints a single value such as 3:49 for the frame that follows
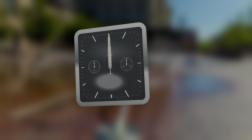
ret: 12:00
